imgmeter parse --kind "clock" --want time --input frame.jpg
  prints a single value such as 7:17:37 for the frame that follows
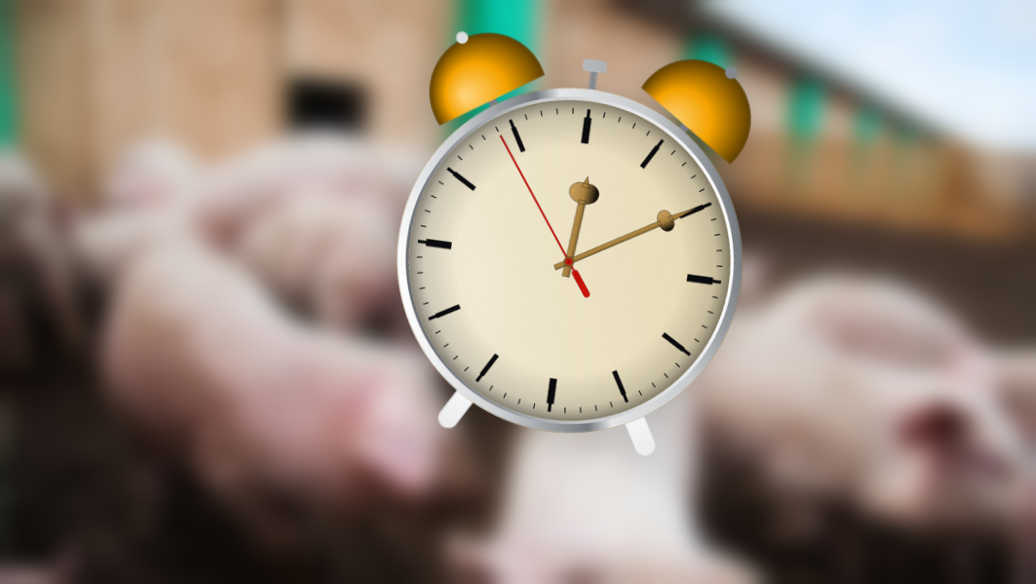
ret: 12:09:54
